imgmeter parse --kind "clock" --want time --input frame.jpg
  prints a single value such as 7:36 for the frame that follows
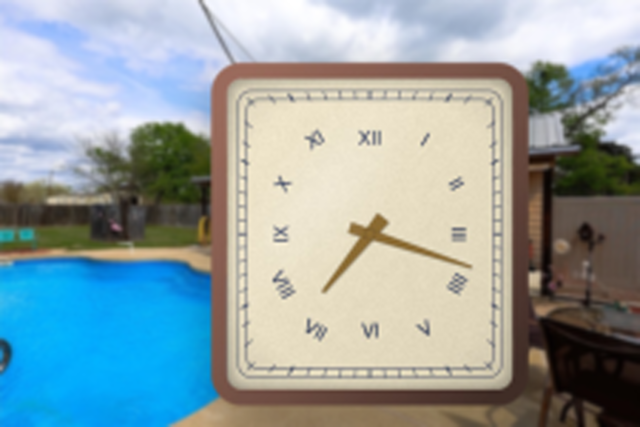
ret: 7:18
